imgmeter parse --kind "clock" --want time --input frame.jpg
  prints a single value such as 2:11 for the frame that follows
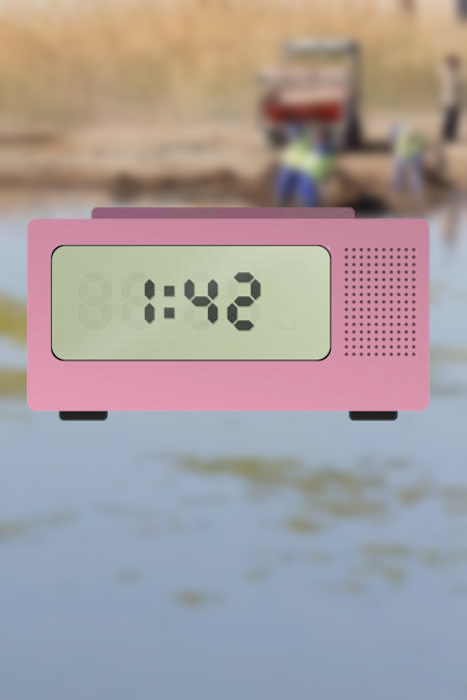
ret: 1:42
